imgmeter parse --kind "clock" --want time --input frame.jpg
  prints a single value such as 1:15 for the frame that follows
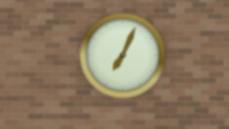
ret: 7:04
